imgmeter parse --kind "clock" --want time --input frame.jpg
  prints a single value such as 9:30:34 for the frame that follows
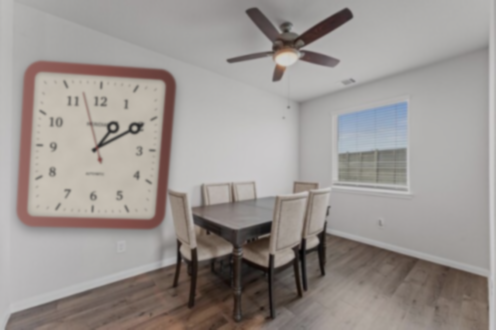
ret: 1:09:57
